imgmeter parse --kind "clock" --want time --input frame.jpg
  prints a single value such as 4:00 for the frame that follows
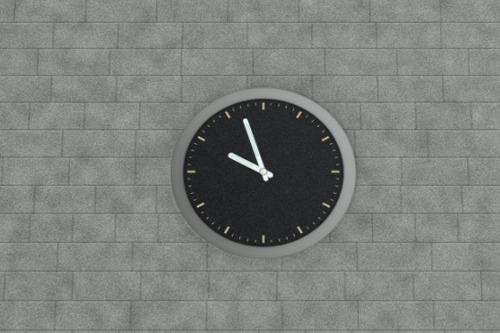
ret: 9:57
